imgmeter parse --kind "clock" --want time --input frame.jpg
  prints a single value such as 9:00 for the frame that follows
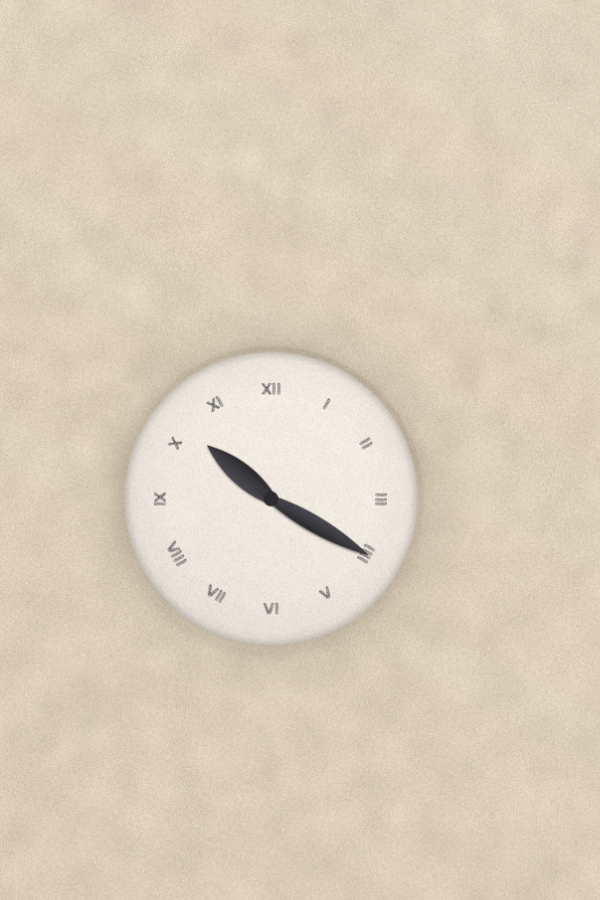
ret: 10:20
